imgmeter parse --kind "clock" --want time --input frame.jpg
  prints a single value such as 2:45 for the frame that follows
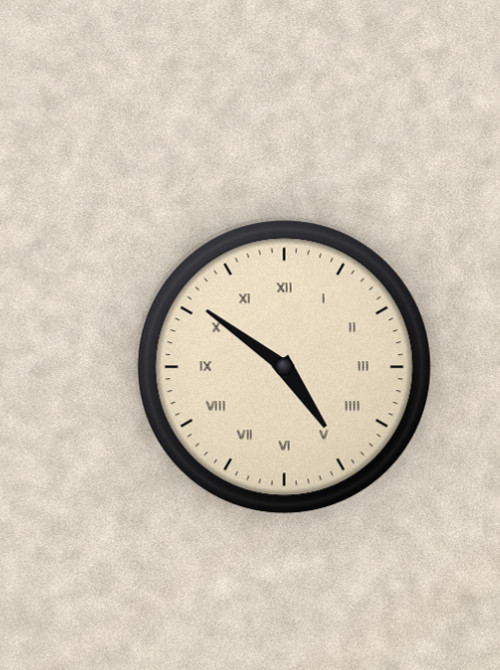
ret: 4:51
